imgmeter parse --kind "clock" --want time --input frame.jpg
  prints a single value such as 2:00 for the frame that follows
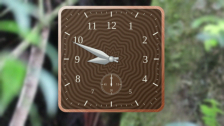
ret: 8:49
